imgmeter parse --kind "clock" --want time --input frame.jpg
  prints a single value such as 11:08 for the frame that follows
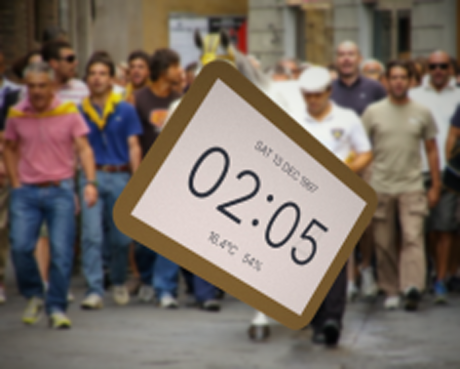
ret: 2:05
